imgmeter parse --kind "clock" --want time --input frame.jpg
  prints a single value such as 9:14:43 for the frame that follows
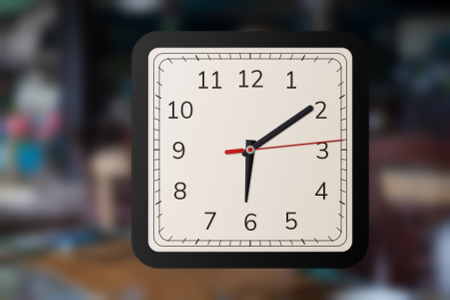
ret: 6:09:14
